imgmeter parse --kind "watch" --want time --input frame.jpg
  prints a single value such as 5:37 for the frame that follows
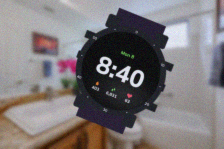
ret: 8:40
